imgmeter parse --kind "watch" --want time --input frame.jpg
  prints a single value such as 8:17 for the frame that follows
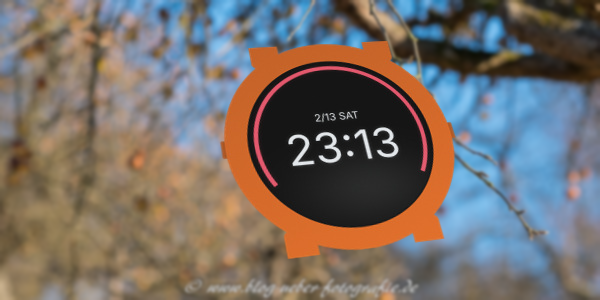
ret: 23:13
